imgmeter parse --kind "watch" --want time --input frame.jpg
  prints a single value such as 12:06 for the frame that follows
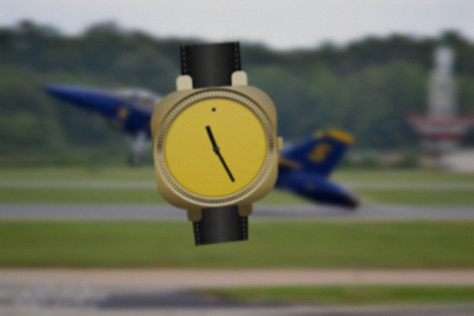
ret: 11:26
